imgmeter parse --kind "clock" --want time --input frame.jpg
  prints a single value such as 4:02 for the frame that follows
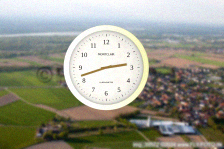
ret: 2:42
